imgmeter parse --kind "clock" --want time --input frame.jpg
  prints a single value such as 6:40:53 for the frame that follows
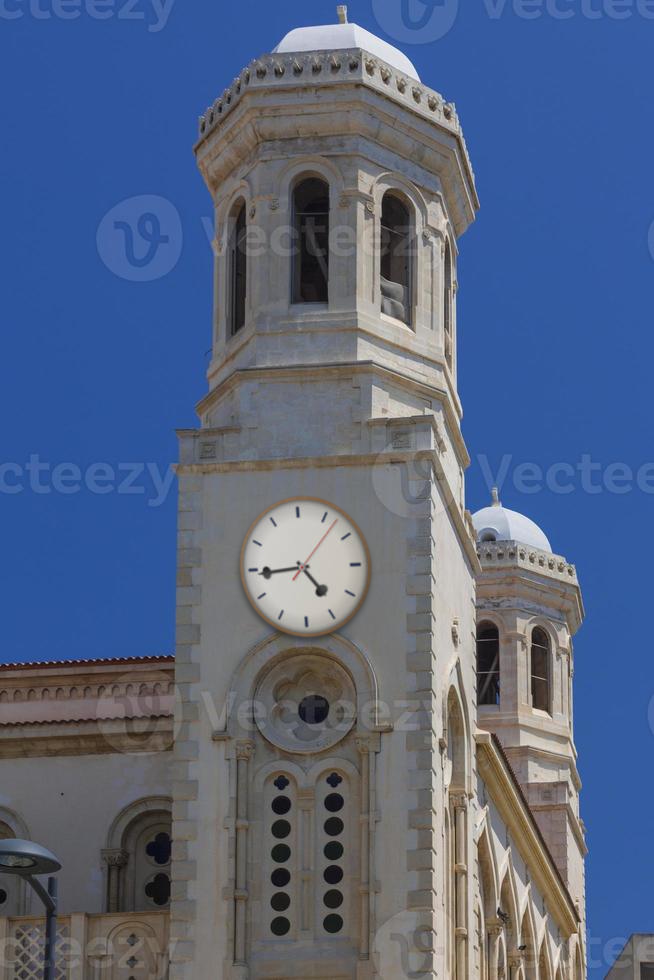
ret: 4:44:07
